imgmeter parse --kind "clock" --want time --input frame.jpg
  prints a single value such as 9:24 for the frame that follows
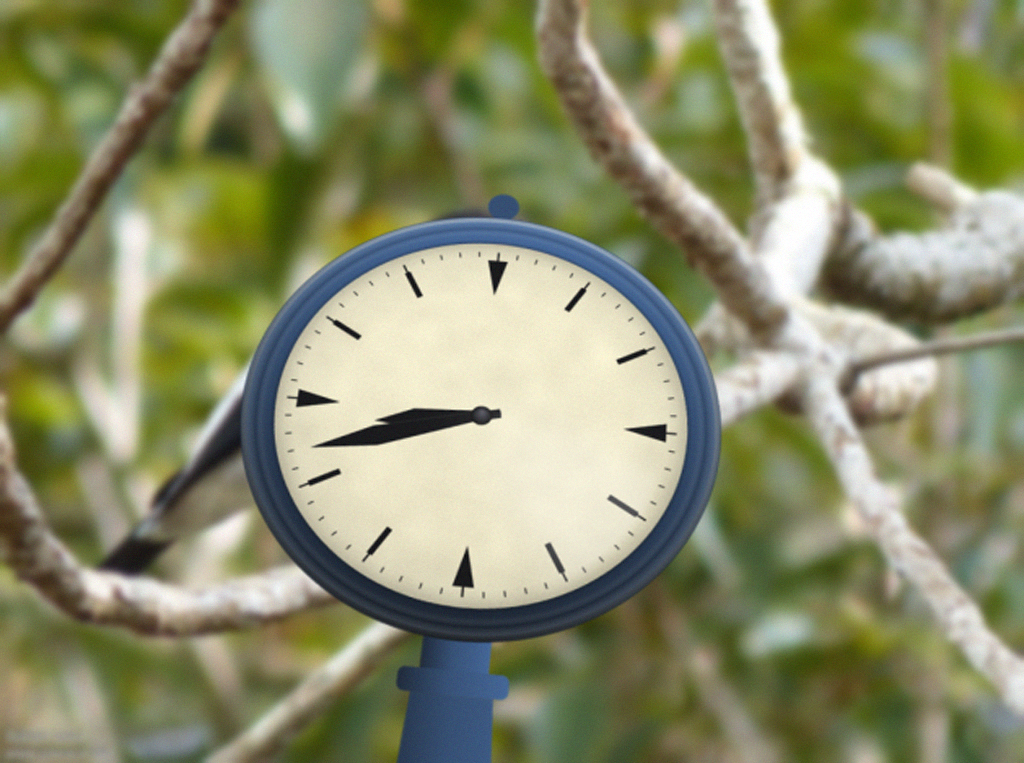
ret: 8:42
